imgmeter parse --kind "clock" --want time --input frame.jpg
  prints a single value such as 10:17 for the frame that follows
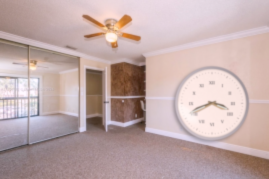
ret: 3:41
